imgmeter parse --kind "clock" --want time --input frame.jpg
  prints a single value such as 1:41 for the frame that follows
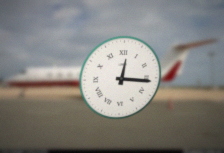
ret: 12:16
